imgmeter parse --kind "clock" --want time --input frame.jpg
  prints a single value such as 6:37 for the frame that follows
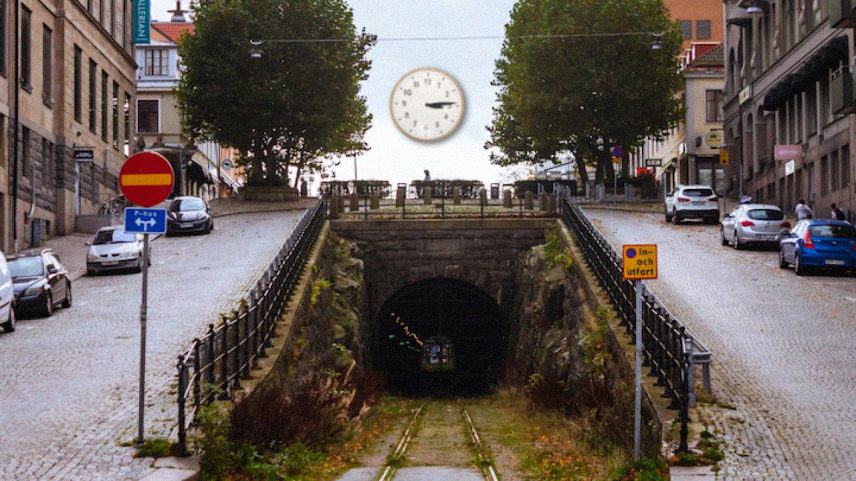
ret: 3:14
